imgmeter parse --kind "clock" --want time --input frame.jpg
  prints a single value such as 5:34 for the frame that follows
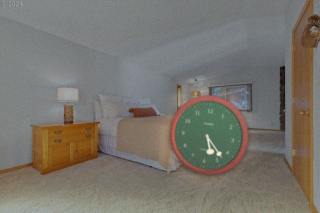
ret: 5:23
